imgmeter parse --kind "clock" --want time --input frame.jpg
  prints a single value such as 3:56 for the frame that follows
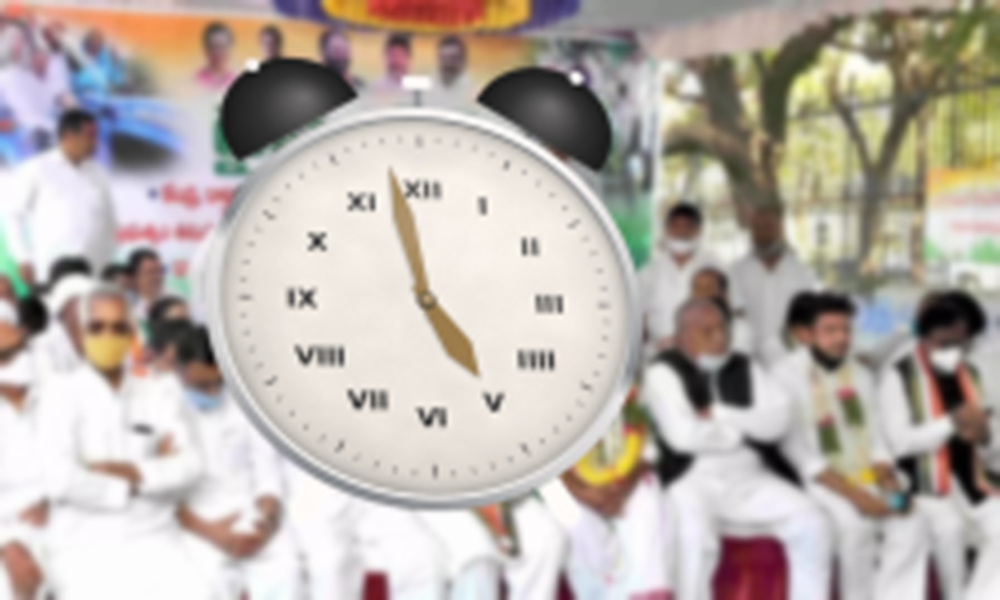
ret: 4:58
